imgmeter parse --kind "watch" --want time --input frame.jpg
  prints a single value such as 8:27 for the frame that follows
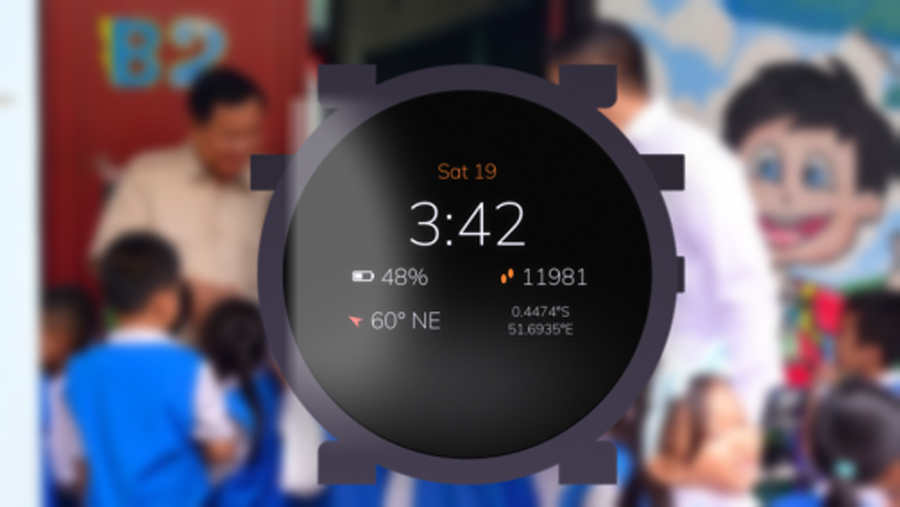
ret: 3:42
